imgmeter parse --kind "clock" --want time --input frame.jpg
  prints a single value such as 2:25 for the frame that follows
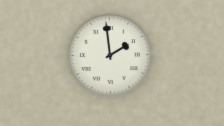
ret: 1:59
